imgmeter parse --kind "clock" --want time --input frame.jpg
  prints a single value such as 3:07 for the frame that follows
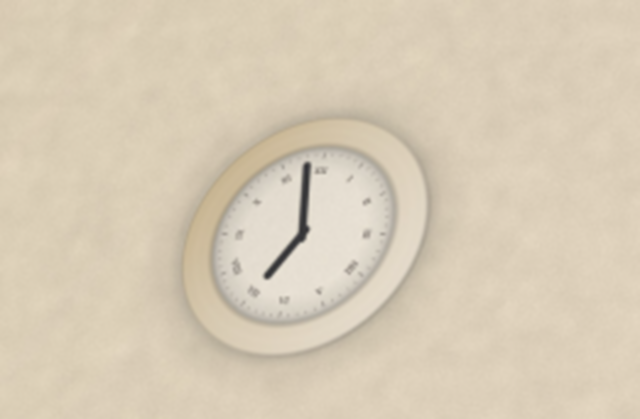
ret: 6:58
